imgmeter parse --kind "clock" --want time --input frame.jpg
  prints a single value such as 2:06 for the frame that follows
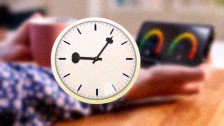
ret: 9:06
